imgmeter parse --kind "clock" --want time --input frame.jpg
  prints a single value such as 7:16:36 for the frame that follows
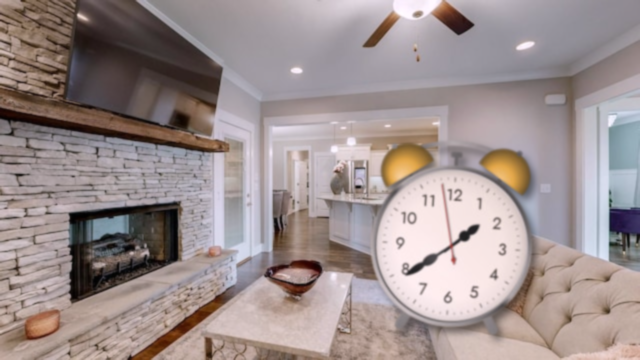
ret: 1:38:58
